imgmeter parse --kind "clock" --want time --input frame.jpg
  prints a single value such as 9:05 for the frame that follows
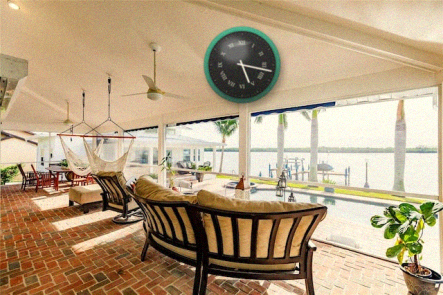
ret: 5:17
